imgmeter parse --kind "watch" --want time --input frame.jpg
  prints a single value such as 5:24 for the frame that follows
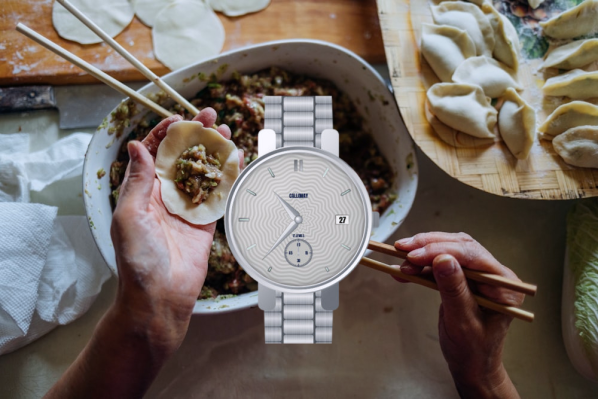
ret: 10:37
